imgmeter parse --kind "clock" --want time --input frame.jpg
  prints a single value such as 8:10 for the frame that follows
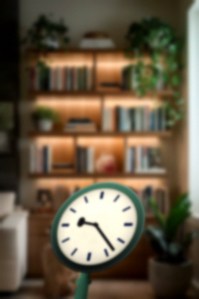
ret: 9:23
